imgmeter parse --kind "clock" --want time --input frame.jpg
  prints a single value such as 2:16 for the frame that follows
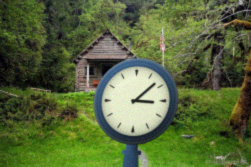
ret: 3:08
